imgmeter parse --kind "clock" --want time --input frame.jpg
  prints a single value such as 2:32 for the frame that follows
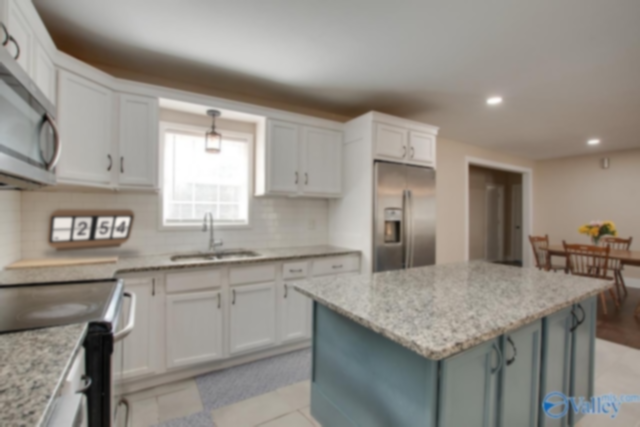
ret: 2:54
